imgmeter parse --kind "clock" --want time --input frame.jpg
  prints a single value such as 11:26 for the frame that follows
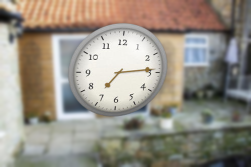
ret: 7:14
